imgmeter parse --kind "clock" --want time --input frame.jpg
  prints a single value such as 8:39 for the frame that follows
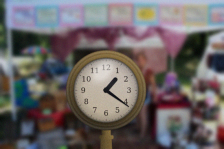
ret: 1:21
